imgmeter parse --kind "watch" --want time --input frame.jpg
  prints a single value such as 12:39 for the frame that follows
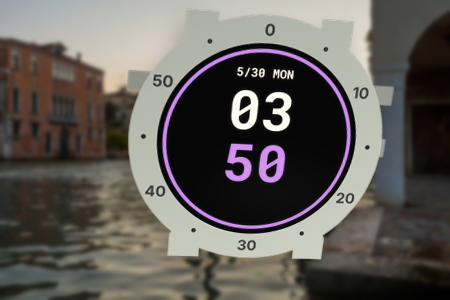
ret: 3:50
